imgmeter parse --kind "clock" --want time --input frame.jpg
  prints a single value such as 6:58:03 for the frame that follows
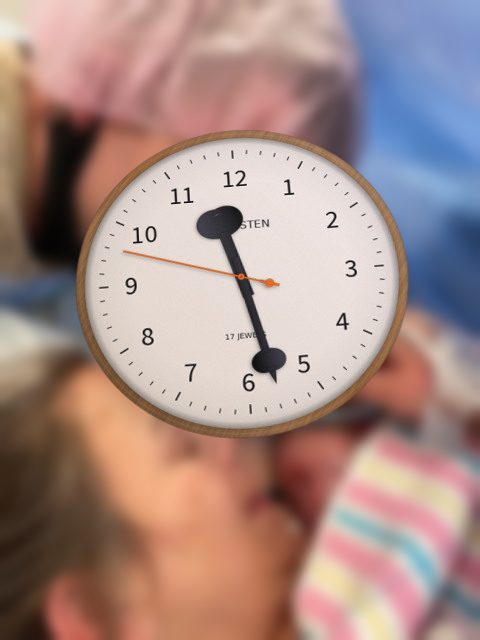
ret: 11:27:48
